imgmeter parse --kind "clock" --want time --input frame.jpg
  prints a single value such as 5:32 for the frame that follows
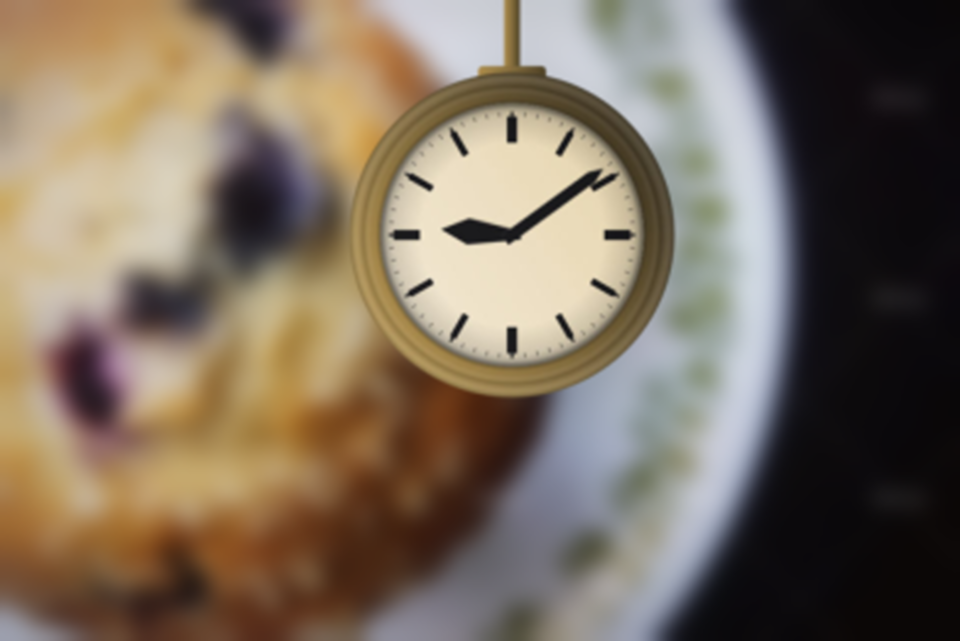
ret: 9:09
